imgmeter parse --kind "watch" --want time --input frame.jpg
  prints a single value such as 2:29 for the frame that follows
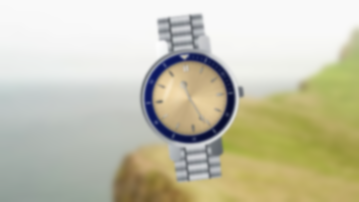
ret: 11:26
